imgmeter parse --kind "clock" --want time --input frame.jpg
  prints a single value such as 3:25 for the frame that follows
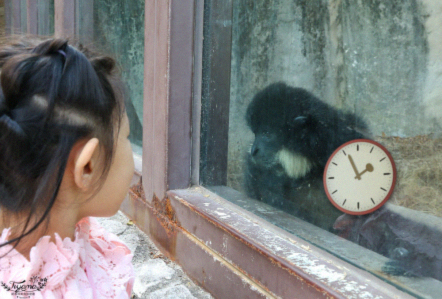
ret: 1:56
